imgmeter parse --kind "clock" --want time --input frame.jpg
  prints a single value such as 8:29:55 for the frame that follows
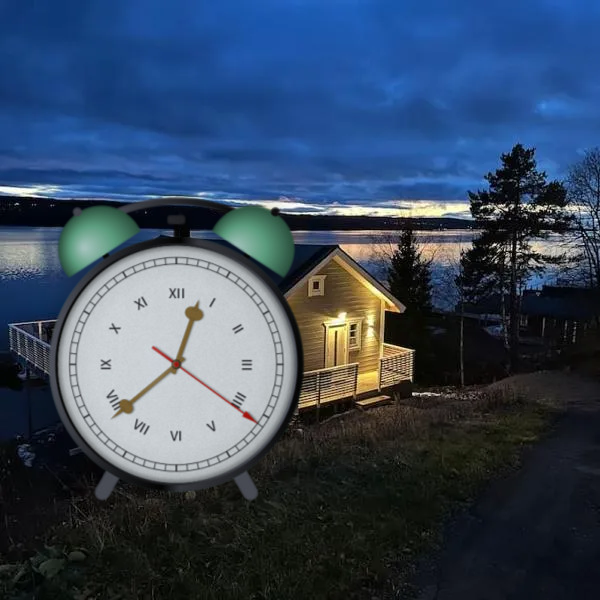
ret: 12:38:21
